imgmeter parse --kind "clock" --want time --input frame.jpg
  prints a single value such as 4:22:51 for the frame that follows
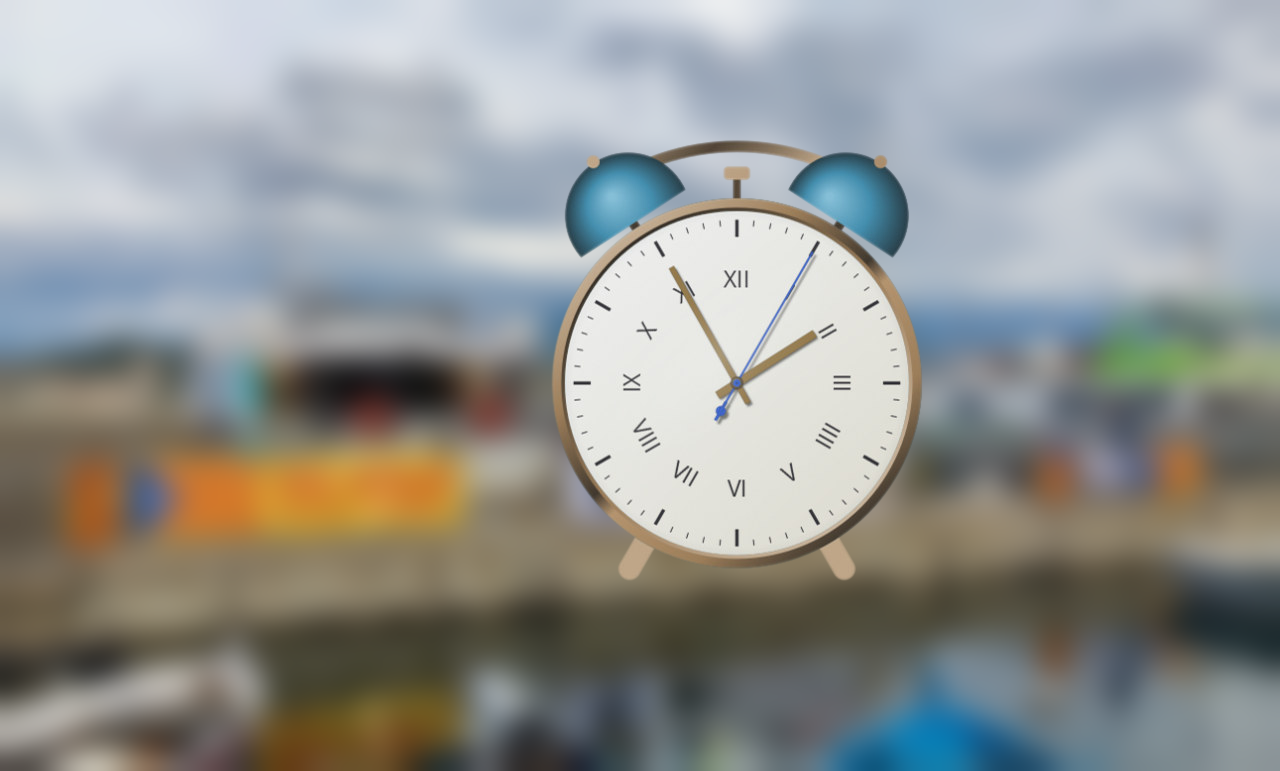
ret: 1:55:05
